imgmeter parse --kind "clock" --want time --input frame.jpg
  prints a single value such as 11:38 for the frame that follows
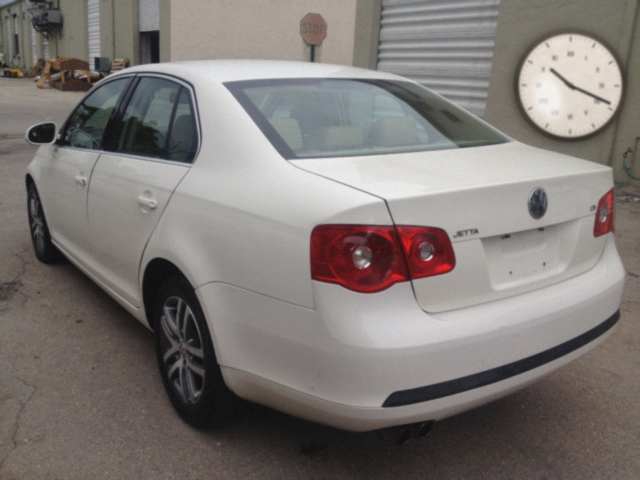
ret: 10:19
